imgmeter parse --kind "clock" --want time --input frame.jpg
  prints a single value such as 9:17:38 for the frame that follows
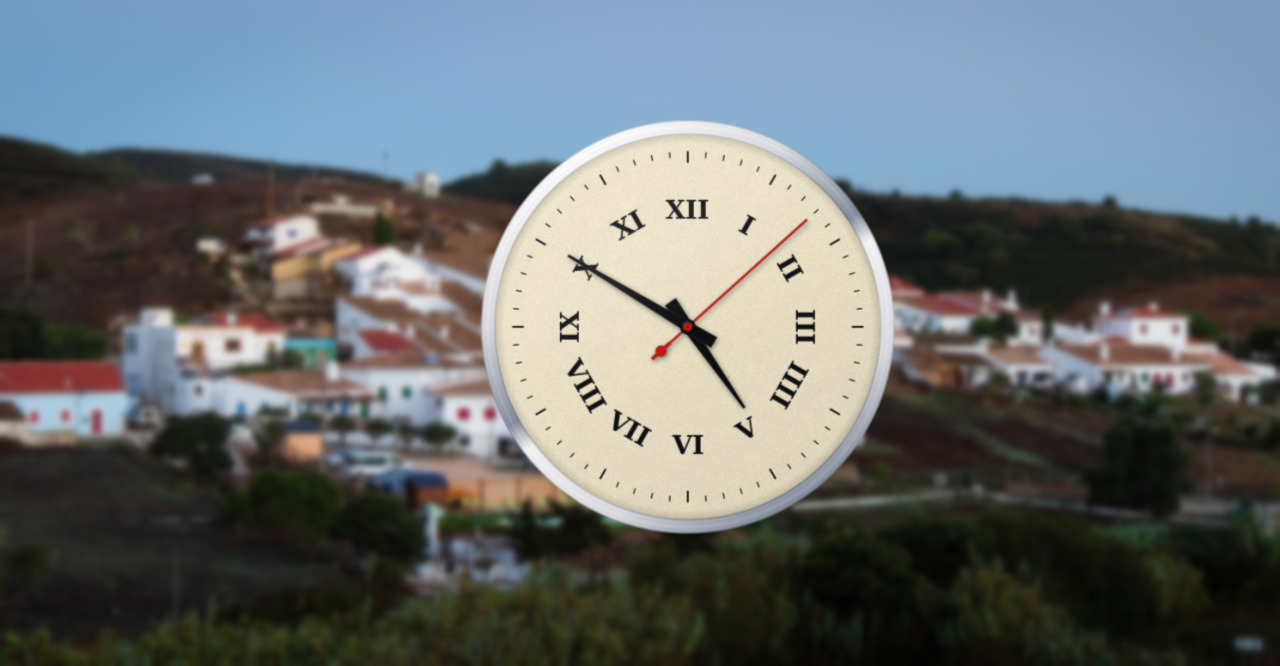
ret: 4:50:08
